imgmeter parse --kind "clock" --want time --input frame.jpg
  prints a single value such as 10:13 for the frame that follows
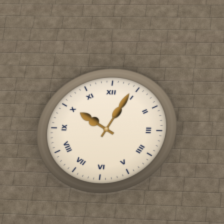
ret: 10:04
